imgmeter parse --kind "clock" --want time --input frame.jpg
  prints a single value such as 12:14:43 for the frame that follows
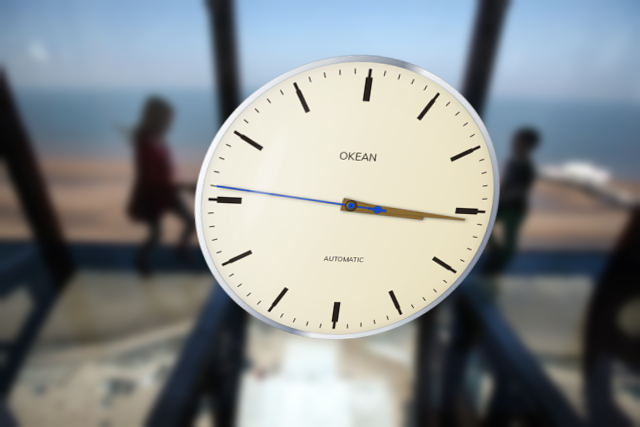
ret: 3:15:46
